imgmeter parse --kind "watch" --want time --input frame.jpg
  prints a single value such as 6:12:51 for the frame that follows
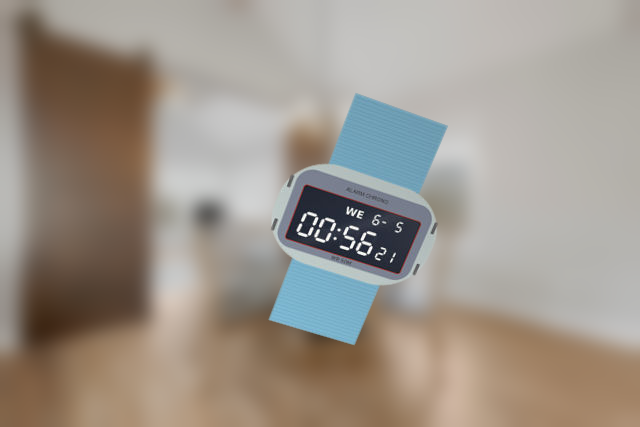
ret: 0:56:21
